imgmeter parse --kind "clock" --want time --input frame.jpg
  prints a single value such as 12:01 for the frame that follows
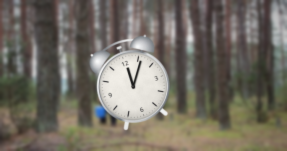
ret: 12:06
